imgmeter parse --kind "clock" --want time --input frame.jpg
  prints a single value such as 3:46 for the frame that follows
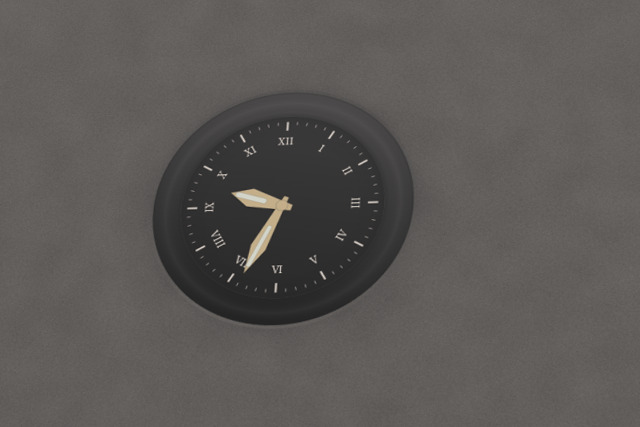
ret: 9:34
